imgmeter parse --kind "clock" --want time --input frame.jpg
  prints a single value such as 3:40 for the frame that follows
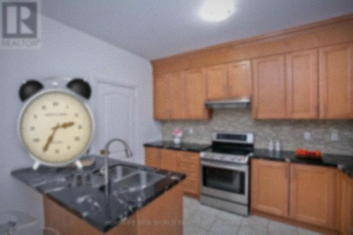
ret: 2:35
